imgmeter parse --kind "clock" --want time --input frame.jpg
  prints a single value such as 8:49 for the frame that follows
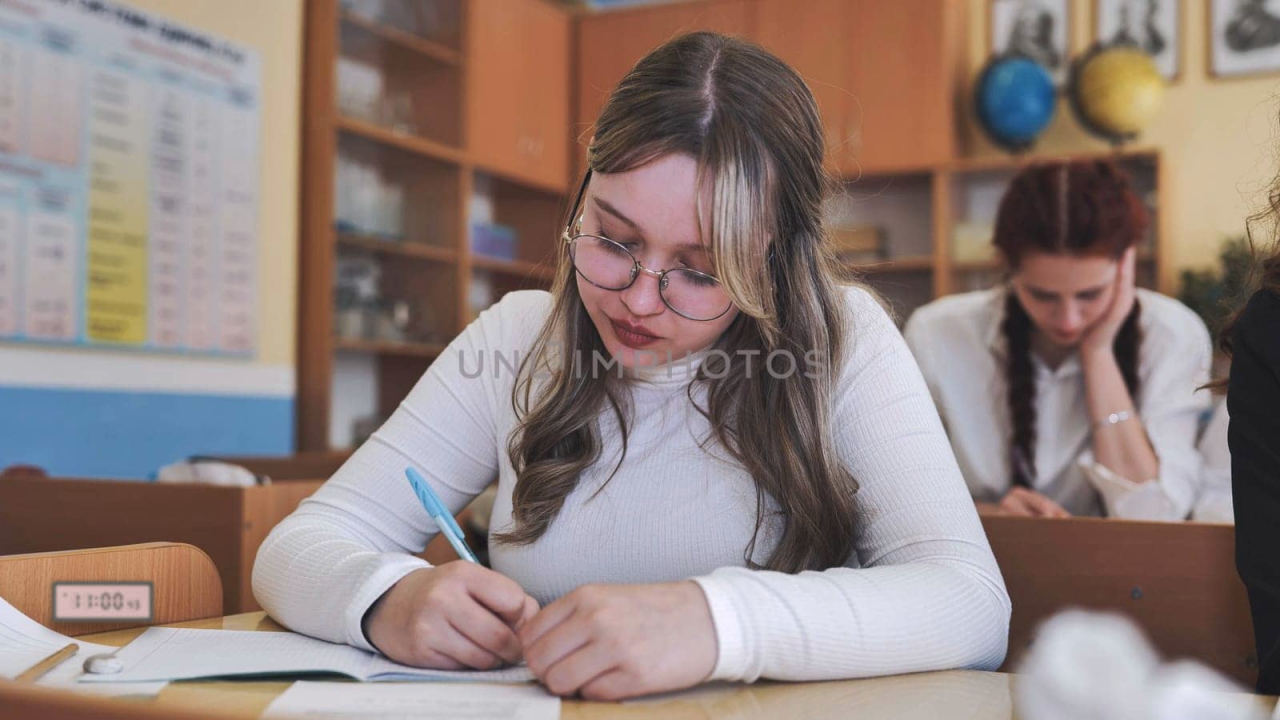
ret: 11:00
